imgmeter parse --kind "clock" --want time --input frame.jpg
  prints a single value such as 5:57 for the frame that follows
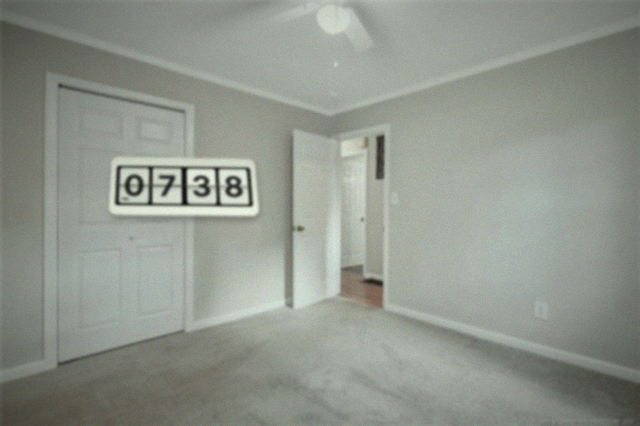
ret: 7:38
